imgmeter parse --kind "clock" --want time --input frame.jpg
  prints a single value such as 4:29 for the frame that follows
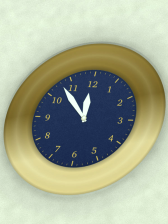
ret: 11:53
